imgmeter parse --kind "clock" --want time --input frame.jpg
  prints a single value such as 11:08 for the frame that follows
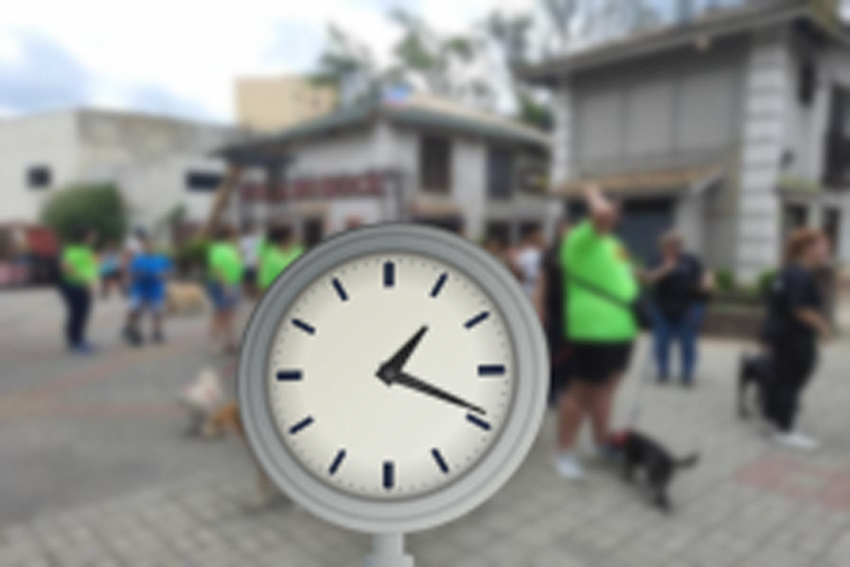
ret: 1:19
